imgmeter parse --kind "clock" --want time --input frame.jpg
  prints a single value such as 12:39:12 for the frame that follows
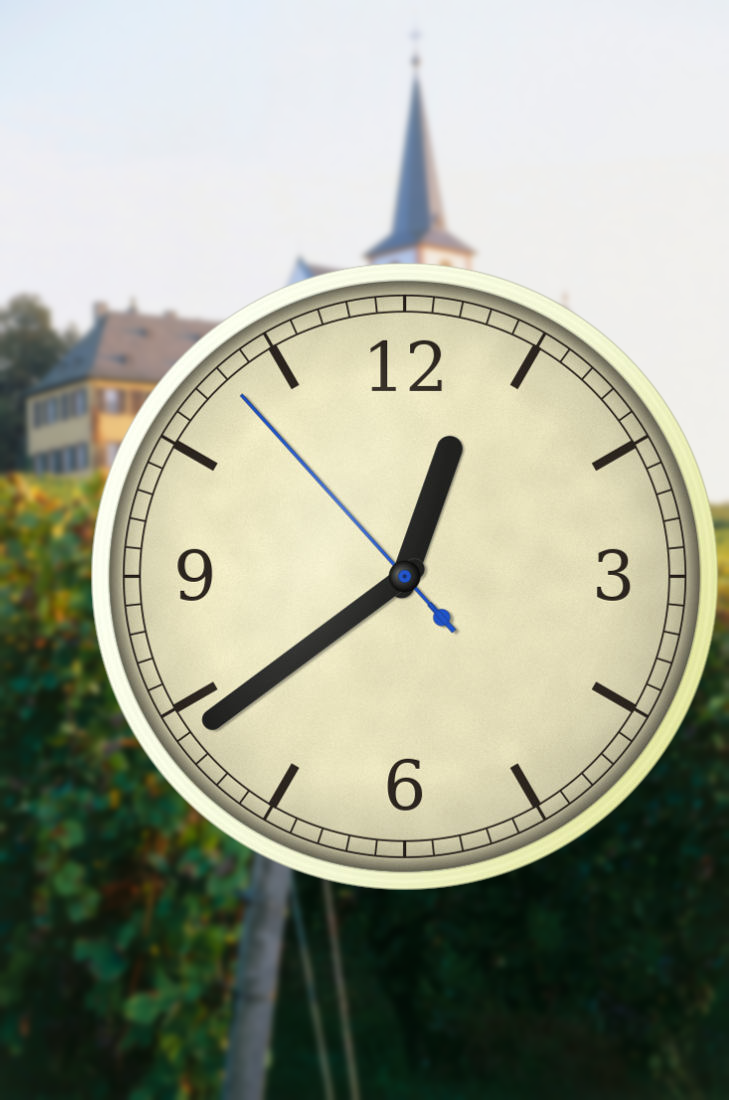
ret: 12:38:53
